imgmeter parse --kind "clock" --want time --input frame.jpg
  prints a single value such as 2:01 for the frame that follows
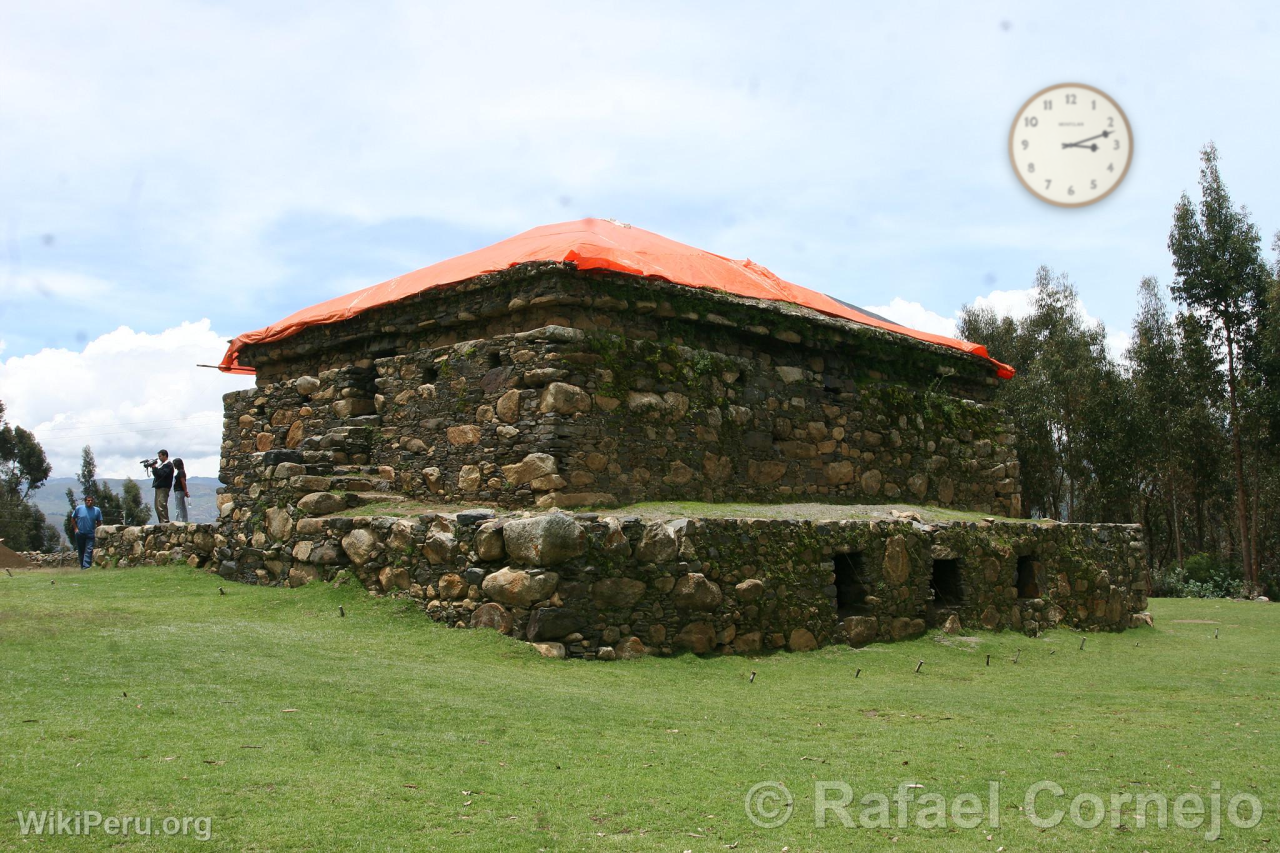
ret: 3:12
